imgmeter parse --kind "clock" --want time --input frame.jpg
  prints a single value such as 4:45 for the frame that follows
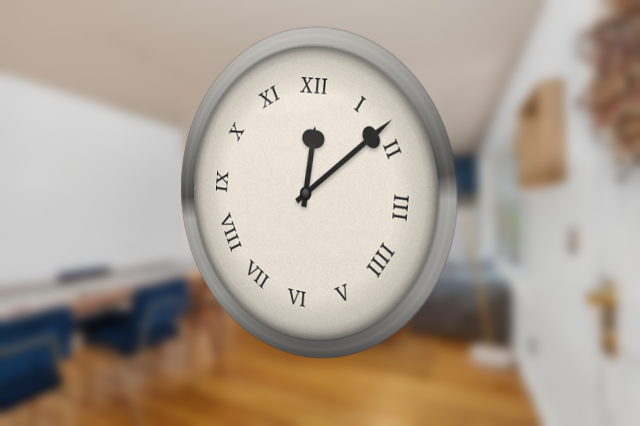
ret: 12:08
